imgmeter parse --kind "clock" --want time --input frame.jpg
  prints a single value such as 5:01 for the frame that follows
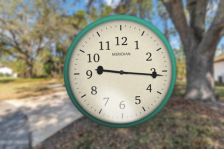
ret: 9:16
